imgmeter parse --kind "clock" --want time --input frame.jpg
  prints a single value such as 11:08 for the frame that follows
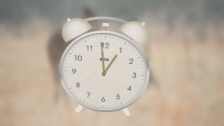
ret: 12:59
